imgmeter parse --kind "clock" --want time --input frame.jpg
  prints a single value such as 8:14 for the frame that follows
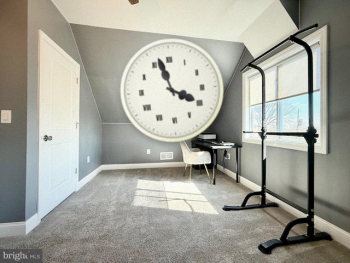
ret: 3:57
